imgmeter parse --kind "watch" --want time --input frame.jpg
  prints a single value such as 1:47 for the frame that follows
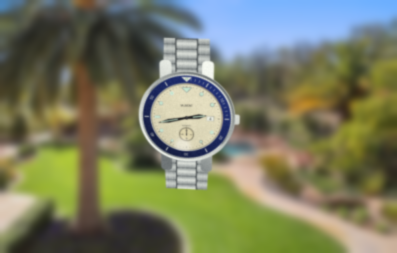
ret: 2:43
